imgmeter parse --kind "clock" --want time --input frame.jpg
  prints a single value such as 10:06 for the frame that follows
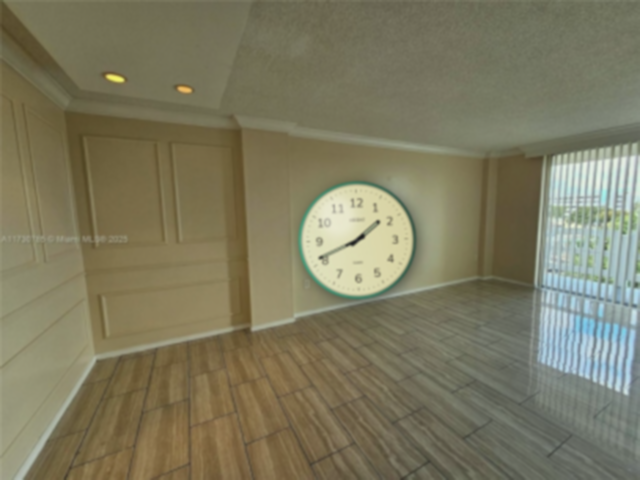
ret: 1:41
